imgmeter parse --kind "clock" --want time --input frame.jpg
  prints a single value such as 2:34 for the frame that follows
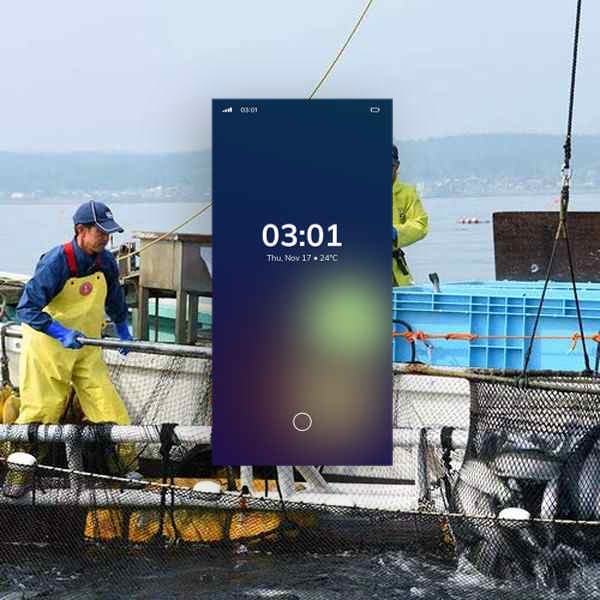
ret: 3:01
